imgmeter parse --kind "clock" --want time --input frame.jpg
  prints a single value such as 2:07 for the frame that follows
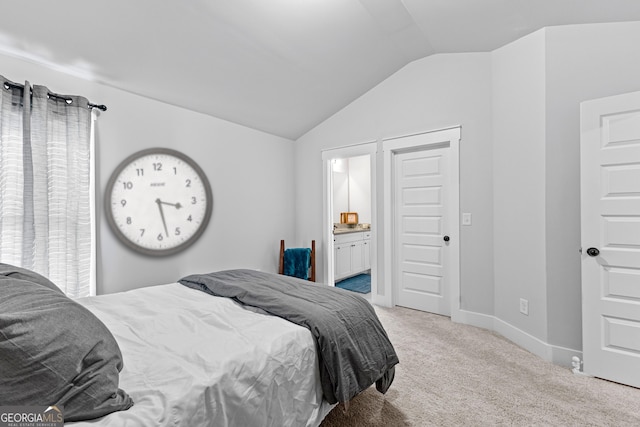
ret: 3:28
